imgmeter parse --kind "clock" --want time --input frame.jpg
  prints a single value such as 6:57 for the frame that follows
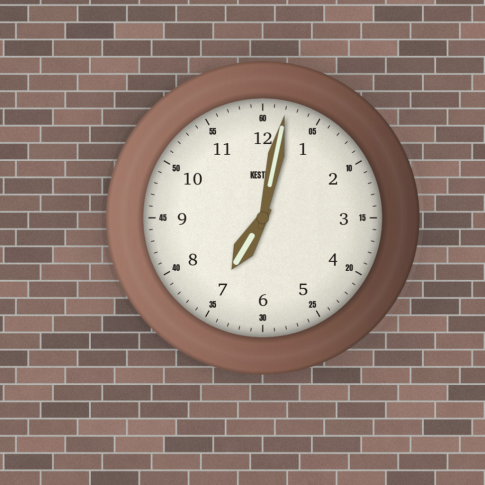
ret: 7:02
